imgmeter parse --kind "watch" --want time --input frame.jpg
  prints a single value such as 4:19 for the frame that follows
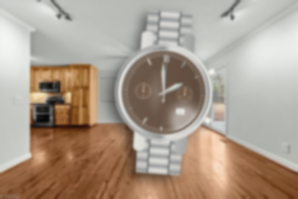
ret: 1:59
